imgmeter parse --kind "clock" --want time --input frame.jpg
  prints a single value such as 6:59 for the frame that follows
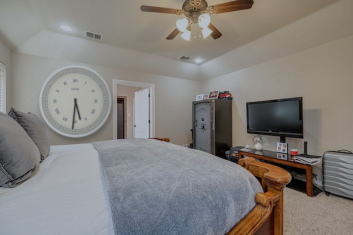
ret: 5:31
